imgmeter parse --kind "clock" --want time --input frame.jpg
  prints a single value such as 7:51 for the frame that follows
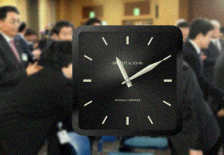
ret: 11:10
